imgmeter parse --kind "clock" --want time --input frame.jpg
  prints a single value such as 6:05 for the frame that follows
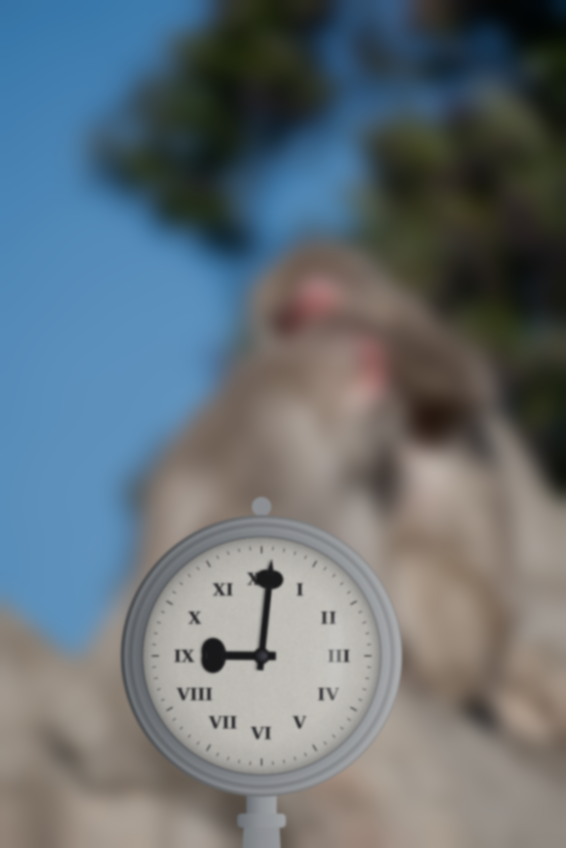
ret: 9:01
